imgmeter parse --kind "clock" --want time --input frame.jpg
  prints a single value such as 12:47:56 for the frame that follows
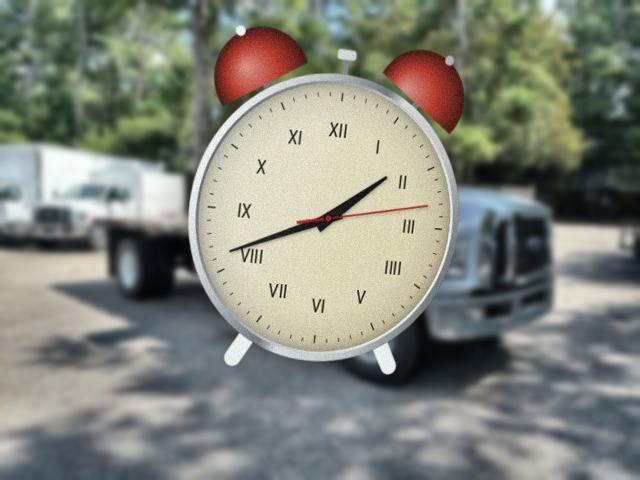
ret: 1:41:13
